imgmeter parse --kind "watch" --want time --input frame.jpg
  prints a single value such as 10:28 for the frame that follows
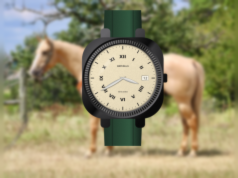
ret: 3:40
